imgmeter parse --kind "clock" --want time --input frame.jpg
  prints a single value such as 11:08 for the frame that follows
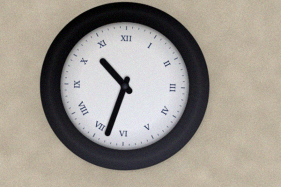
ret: 10:33
